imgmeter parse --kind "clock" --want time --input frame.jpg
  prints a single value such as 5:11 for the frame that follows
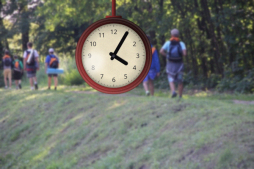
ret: 4:05
